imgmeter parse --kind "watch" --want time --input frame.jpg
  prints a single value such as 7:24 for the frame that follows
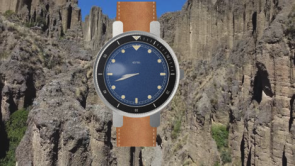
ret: 8:42
